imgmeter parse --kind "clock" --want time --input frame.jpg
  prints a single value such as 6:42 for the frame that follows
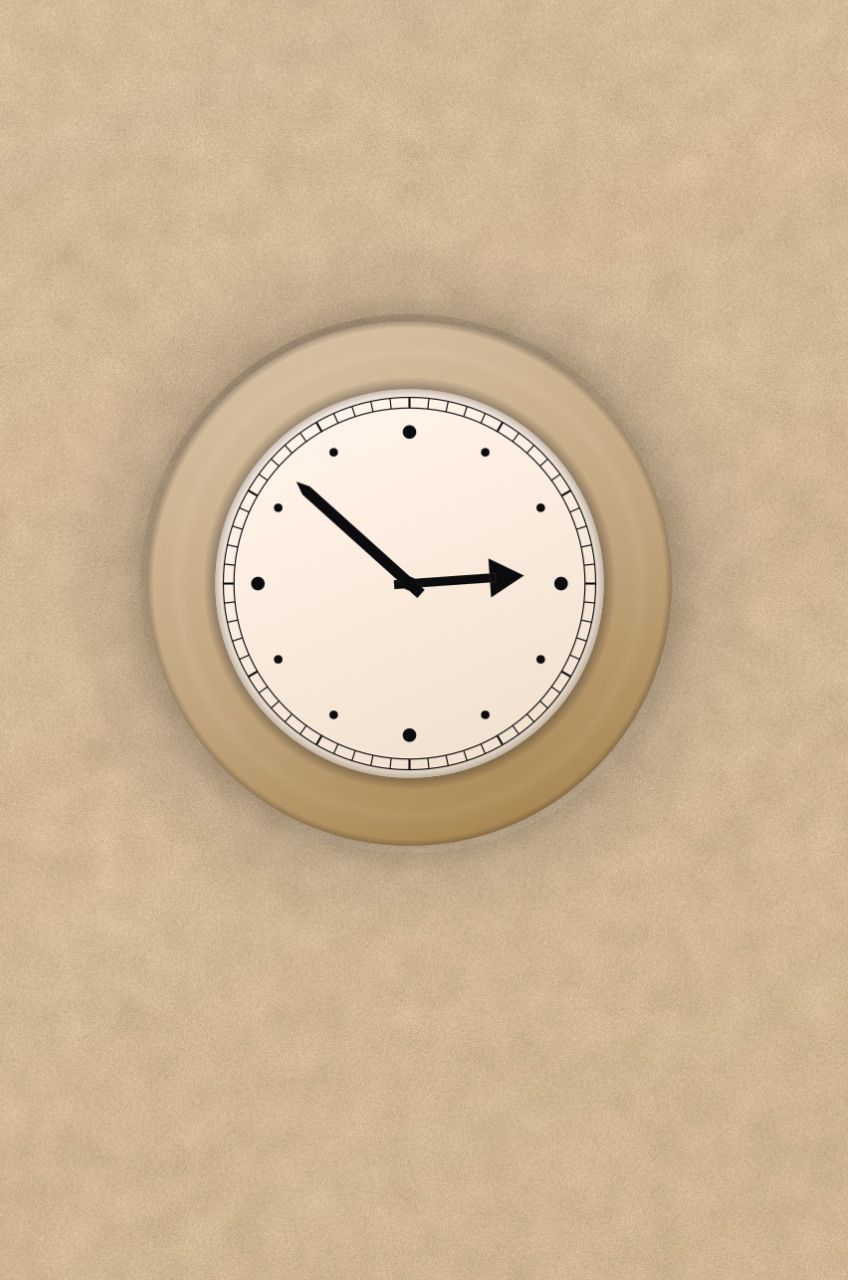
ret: 2:52
